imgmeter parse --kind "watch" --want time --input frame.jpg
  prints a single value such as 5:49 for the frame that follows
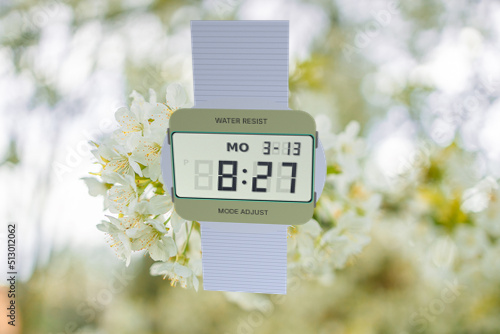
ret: 8:27
